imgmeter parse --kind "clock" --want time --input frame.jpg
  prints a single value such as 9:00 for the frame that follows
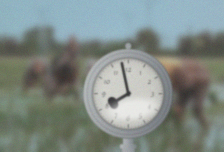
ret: 7:58
